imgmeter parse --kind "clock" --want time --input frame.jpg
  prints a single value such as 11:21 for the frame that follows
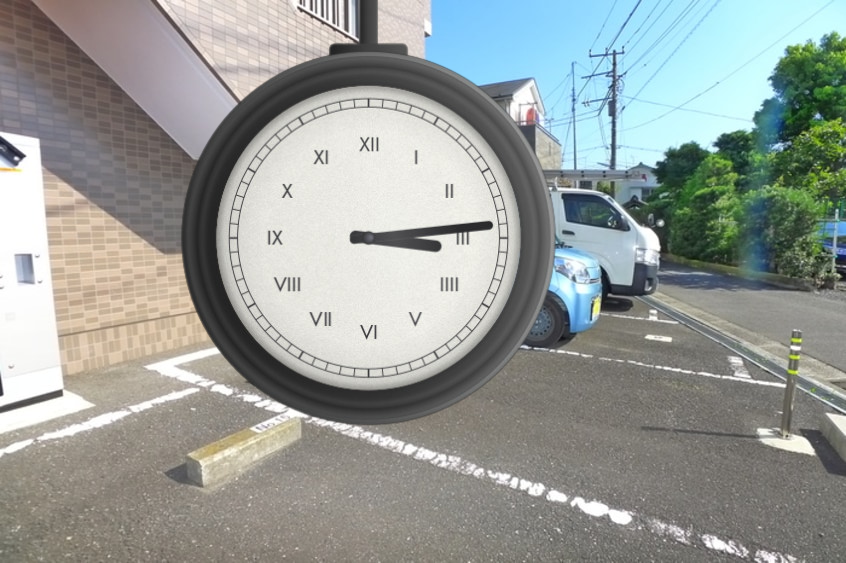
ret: 3:14
